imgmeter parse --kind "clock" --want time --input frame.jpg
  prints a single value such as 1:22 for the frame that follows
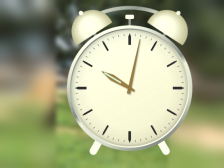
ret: 10:02
